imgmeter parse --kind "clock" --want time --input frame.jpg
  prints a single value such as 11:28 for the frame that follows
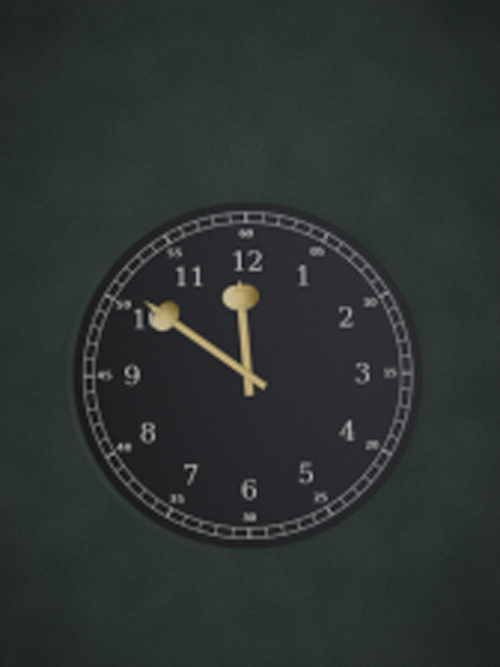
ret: 11:51
